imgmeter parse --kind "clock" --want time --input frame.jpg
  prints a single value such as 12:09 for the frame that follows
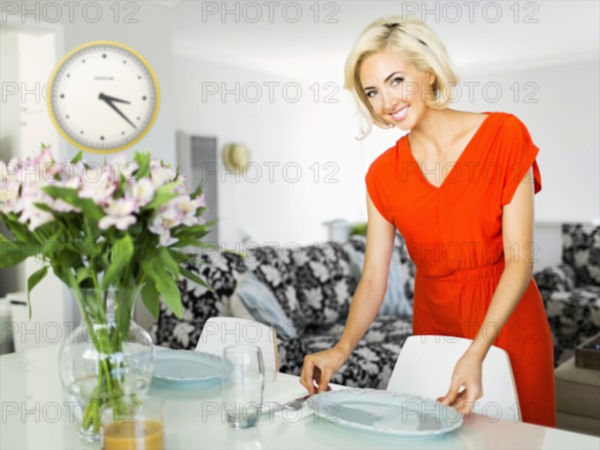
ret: 3:22
